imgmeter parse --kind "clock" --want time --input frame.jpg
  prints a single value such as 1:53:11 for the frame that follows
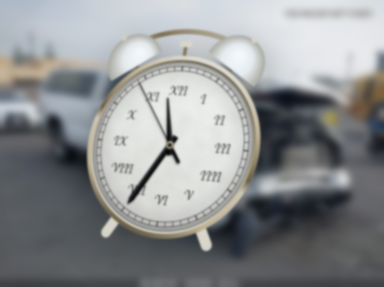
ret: 11:34:54
